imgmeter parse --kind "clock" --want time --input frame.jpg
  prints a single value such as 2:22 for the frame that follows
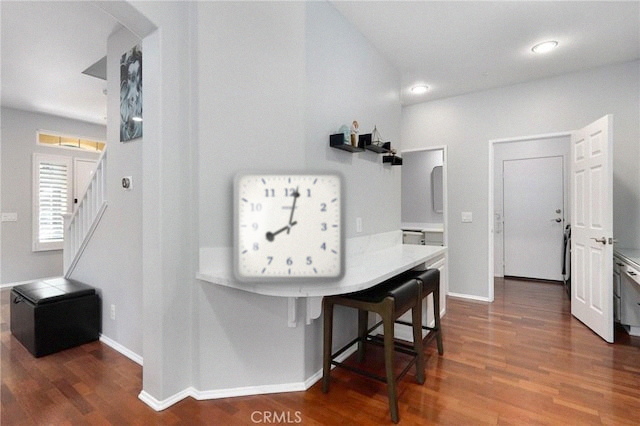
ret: 8:02
